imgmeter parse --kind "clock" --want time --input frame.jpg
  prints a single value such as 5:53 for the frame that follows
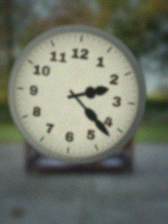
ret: 2:22
